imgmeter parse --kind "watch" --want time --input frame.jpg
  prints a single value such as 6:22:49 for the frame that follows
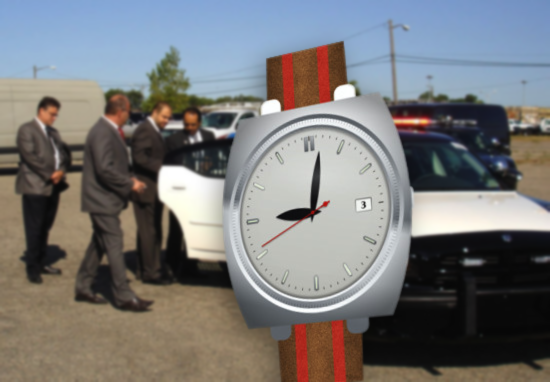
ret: 9:01:41
